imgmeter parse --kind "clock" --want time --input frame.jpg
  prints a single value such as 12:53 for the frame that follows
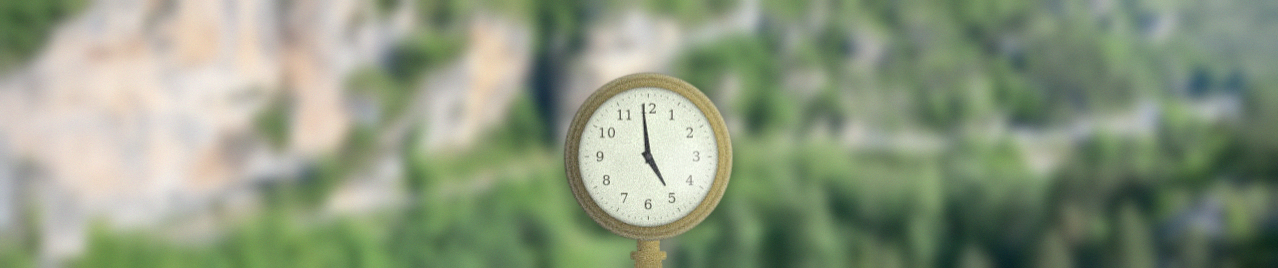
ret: 4:59
